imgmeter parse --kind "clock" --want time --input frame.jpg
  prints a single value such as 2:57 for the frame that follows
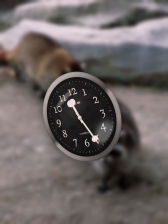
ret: 11:26
